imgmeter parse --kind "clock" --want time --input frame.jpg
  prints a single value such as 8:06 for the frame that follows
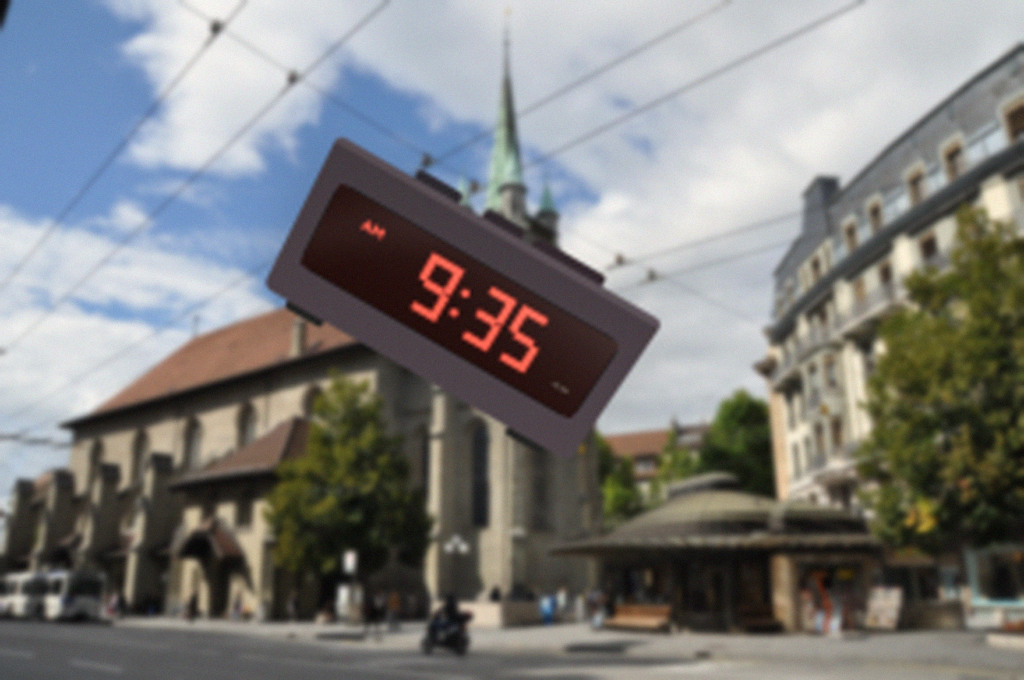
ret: 9:35
